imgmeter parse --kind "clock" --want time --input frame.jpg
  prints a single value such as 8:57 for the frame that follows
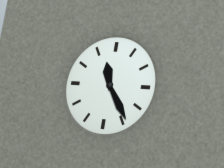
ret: 11:24
